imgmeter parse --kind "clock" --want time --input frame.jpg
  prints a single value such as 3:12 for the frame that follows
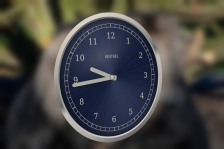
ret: 9:44
